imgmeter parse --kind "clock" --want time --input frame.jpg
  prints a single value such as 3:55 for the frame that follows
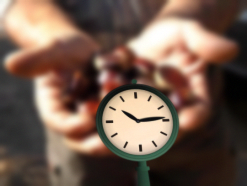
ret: 10:14
